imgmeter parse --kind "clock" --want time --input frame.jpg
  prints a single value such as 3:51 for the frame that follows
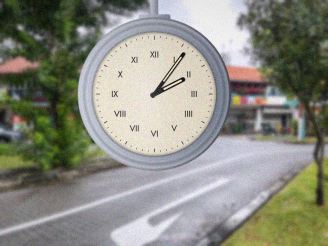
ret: 2:06
